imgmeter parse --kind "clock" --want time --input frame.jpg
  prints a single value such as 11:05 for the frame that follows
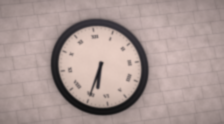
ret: 6:35
